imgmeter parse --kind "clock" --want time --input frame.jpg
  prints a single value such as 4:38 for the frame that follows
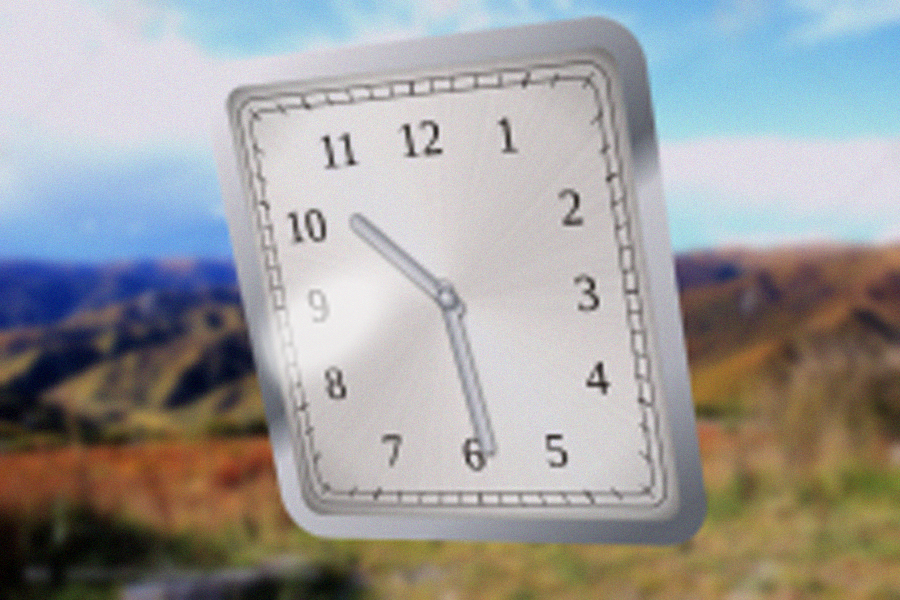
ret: 10:29
